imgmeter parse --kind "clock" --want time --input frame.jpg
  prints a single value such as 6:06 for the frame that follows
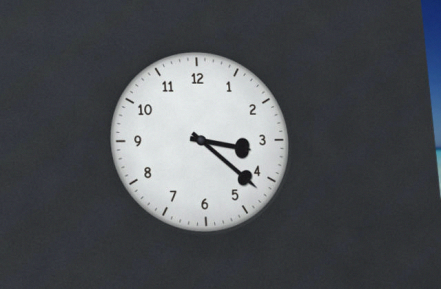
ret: 3:22
